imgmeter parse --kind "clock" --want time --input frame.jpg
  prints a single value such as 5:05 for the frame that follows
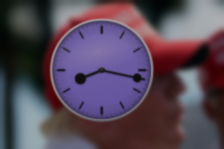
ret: 8:17
